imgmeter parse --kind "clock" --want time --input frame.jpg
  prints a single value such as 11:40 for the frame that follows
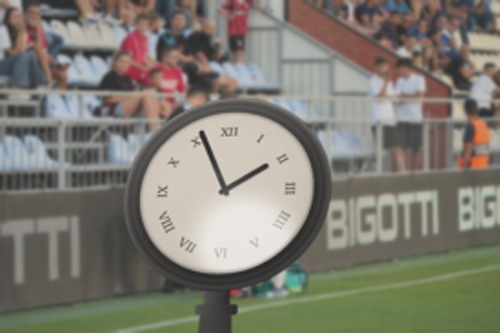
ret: 1:56
